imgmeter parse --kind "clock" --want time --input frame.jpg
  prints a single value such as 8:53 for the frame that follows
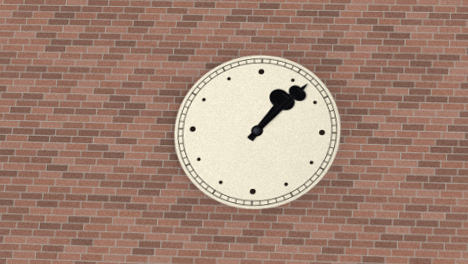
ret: 1:07
